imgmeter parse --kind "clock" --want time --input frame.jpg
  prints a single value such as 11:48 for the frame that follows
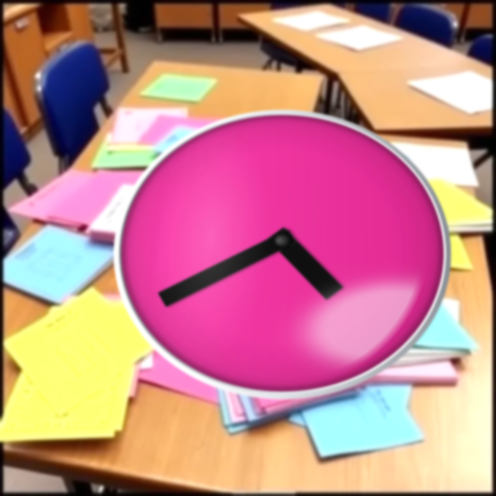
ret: 4:40
